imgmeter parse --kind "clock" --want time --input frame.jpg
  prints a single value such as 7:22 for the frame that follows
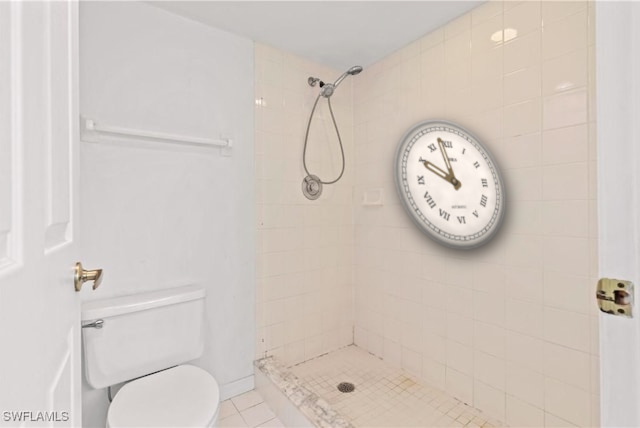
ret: 9:58
